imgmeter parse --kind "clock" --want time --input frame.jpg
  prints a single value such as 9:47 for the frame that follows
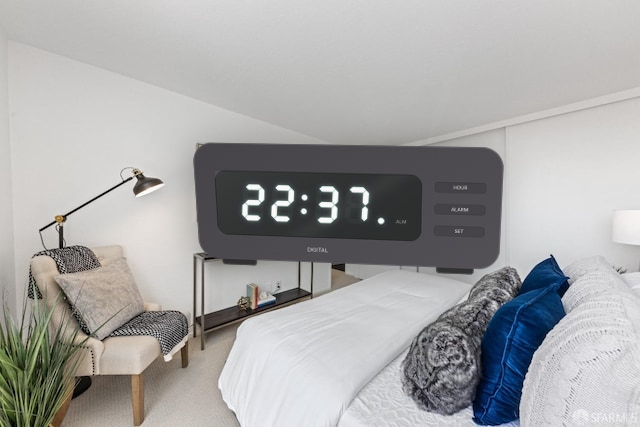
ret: 22:37
